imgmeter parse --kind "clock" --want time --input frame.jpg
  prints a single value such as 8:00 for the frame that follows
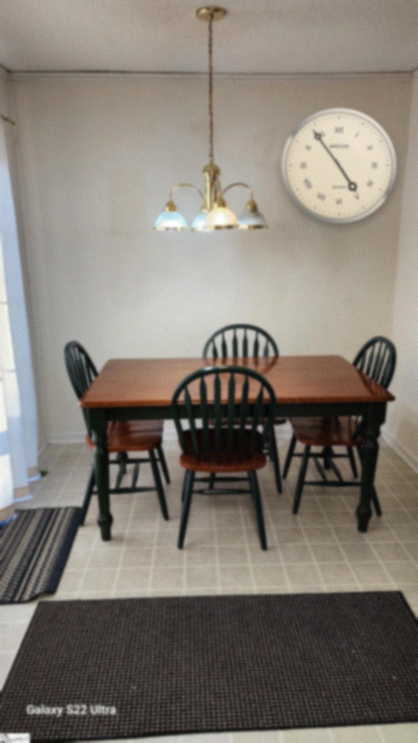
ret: 4:54
